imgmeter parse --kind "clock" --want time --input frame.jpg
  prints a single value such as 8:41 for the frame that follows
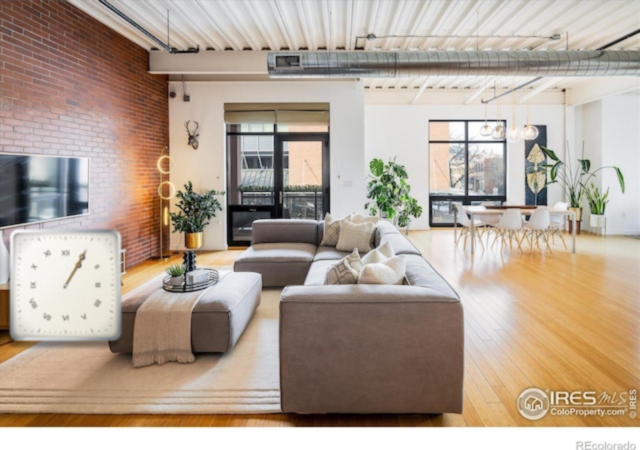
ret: 1:05
